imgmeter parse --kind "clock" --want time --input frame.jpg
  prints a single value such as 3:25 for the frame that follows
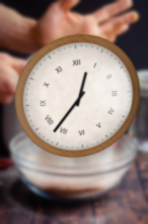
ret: 12:37
